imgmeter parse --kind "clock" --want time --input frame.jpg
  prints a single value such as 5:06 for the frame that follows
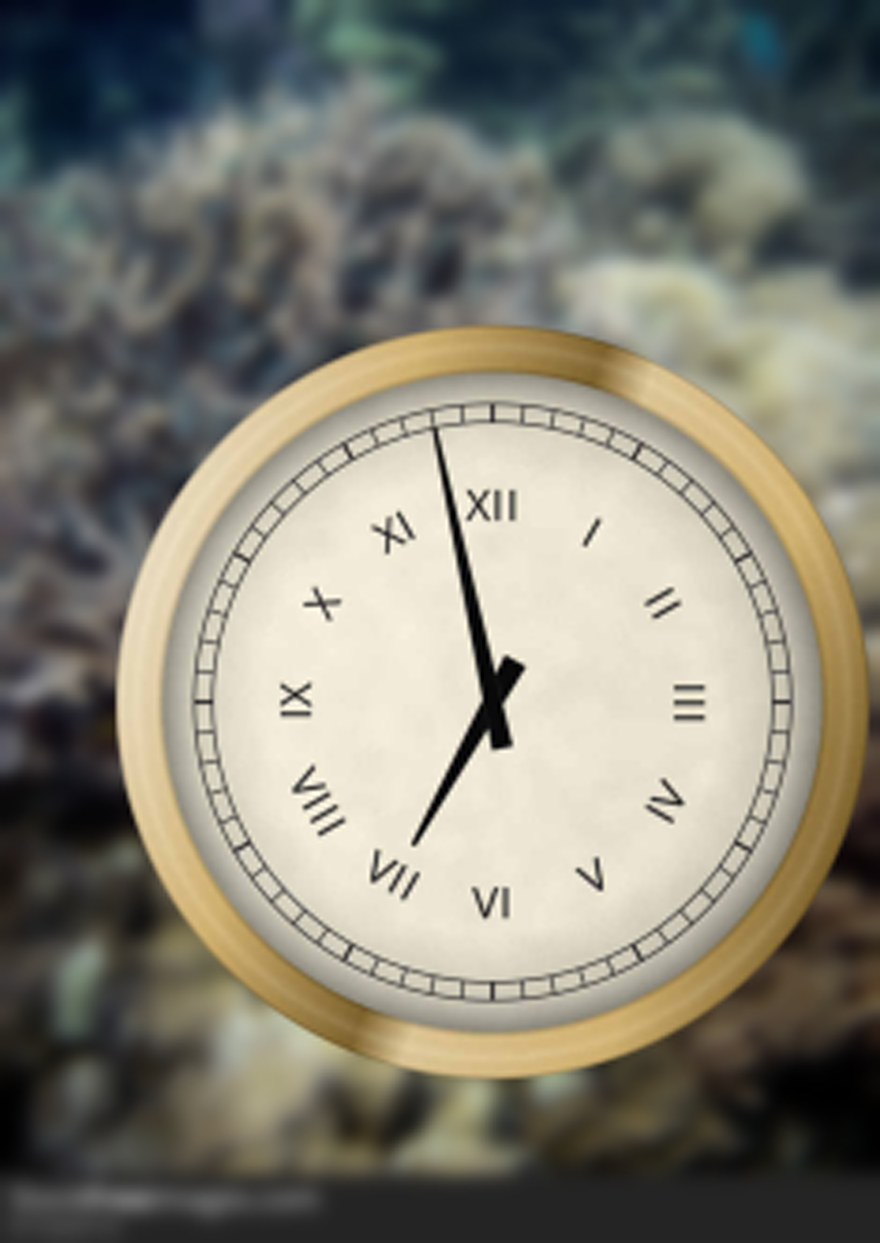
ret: 6:58
